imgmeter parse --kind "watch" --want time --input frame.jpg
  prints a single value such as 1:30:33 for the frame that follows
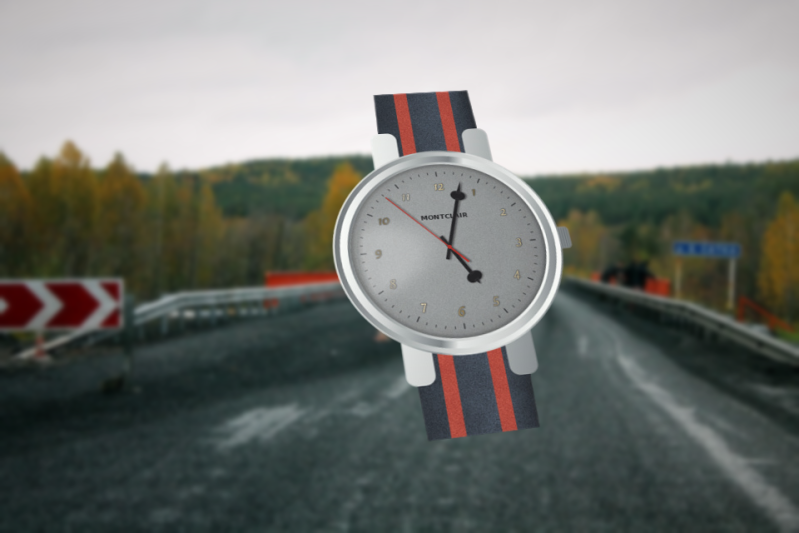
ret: 5:02:53
